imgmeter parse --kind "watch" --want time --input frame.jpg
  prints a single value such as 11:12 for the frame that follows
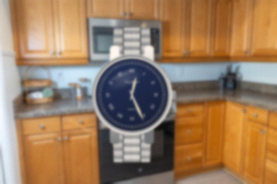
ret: 12:26
